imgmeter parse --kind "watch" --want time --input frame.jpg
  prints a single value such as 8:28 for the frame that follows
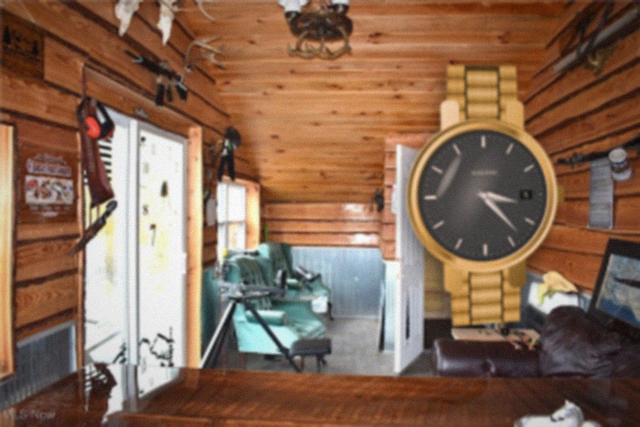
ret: 3:23
